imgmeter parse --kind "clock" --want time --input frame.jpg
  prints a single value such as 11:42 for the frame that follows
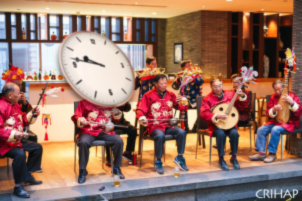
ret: 9:47
